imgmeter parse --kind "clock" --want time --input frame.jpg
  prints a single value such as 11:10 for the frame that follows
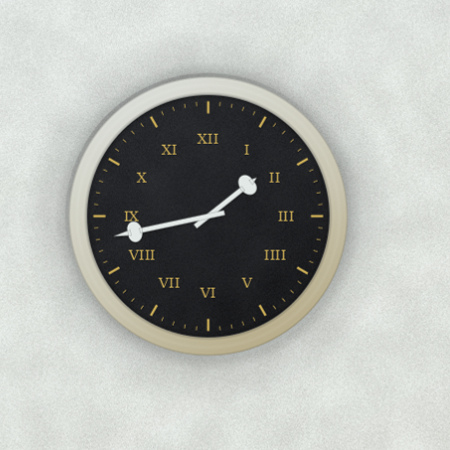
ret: 1:43
